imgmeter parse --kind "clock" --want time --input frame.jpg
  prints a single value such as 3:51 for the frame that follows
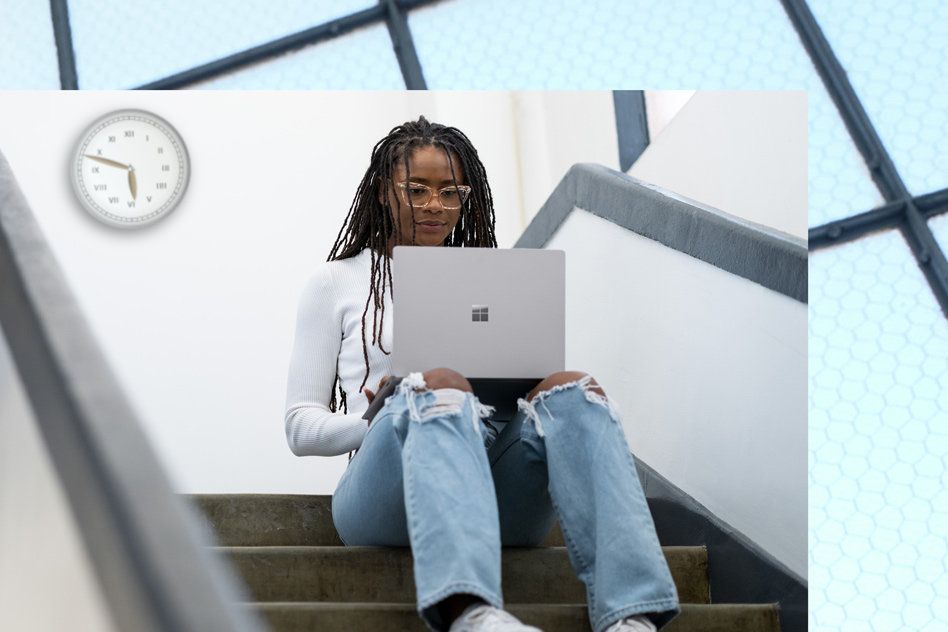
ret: 5:48
